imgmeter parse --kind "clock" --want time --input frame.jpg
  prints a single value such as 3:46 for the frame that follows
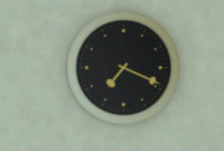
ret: 7:19
